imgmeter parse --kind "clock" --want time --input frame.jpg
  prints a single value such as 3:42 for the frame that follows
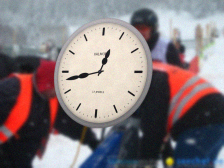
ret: 12:43
